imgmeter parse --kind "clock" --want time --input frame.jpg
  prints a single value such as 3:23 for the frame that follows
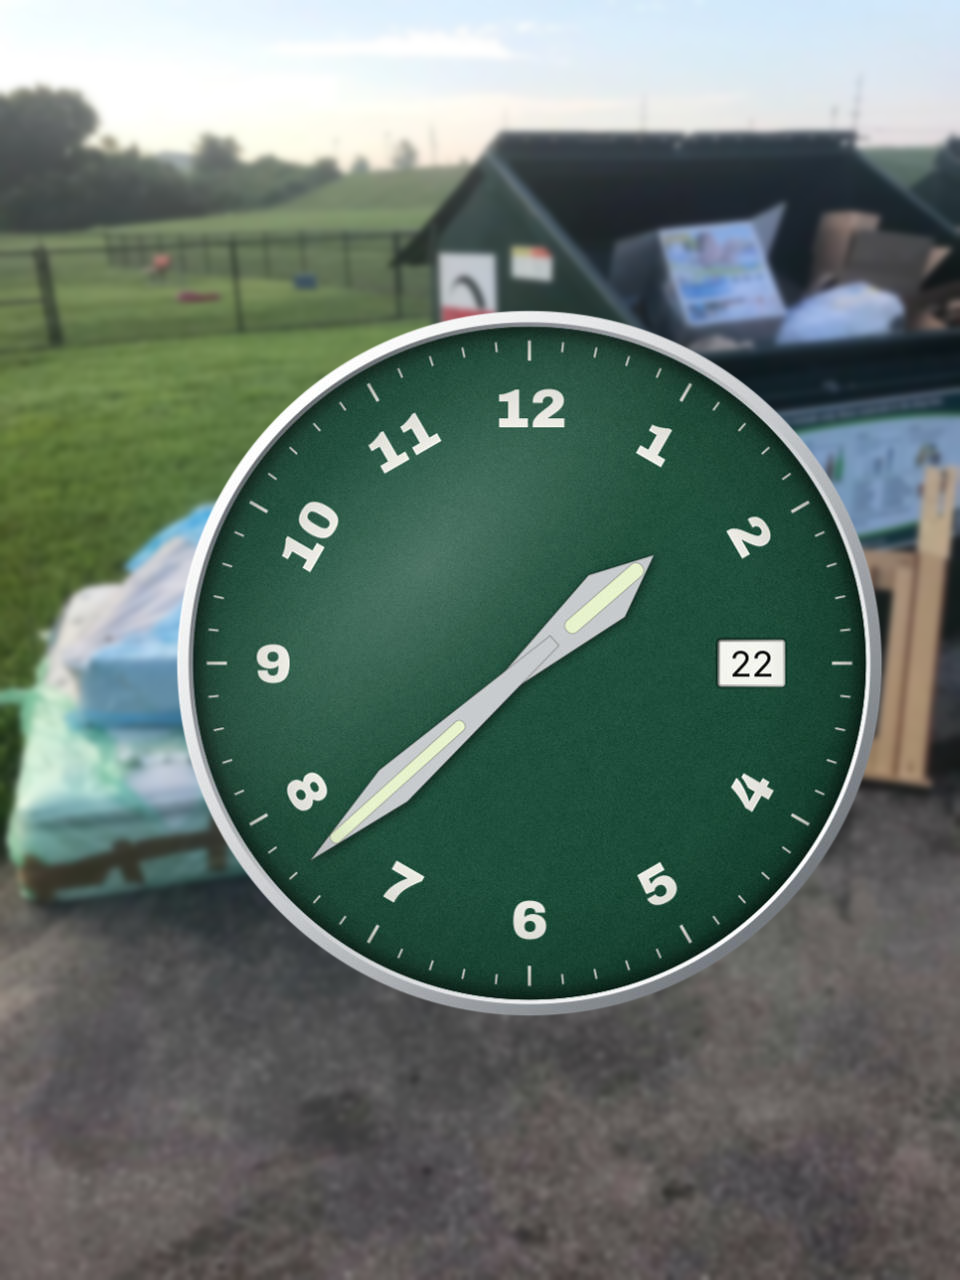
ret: 1:38
